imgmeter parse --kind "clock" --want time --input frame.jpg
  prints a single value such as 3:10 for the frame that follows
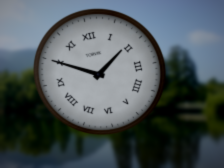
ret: 1:50
